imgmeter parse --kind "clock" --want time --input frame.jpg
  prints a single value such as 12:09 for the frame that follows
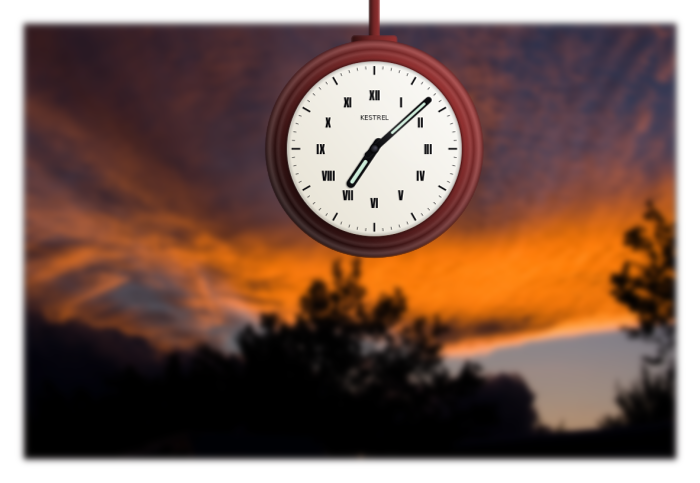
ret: 7:08
